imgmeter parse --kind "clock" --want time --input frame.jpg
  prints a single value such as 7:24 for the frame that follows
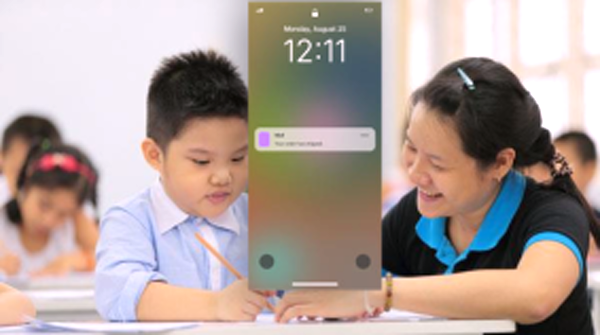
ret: 12:11
